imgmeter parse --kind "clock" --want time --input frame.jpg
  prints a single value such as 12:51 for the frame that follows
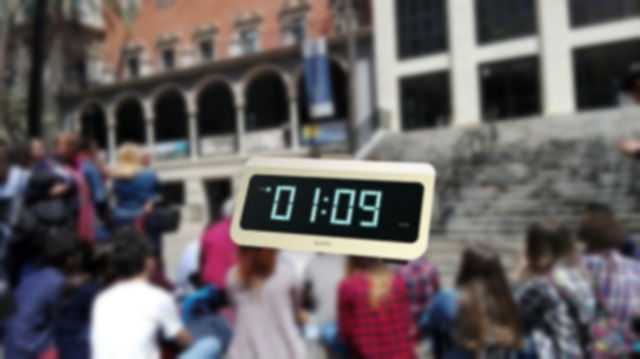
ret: 1:09
